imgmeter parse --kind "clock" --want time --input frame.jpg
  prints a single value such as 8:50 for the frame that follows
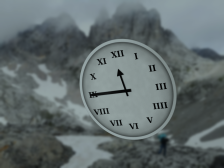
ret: 11:45
